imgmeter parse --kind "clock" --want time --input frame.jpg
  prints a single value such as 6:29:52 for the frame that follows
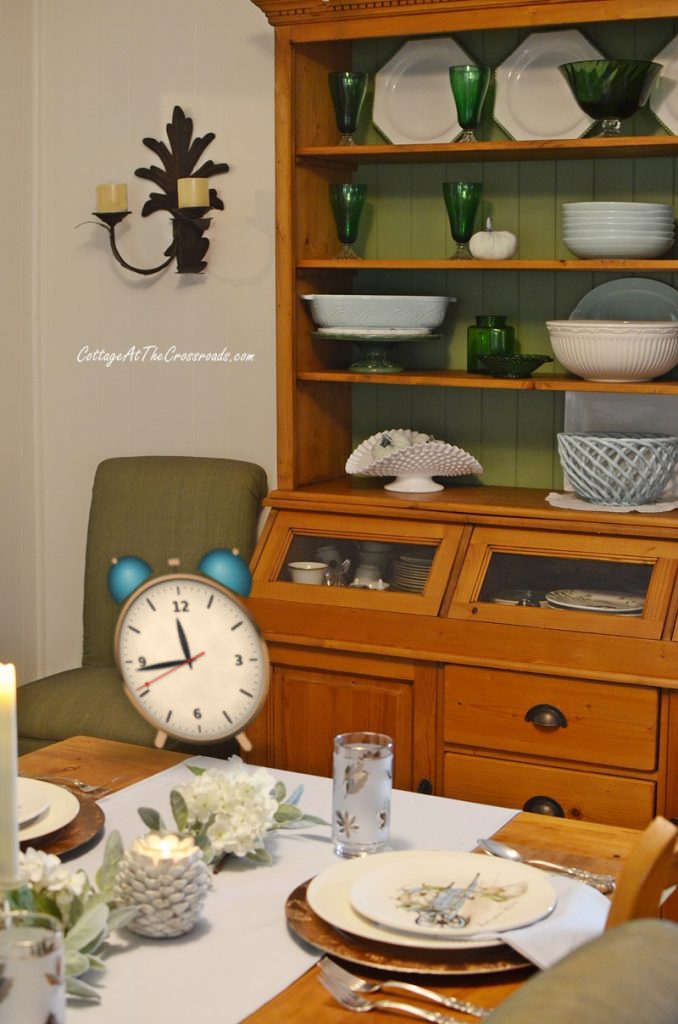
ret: 11:43:41
